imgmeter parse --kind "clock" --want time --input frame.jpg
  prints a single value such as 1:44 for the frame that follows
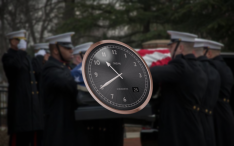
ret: 10:40
